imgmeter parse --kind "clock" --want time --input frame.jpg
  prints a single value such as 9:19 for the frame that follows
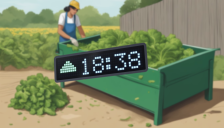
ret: 18:38
